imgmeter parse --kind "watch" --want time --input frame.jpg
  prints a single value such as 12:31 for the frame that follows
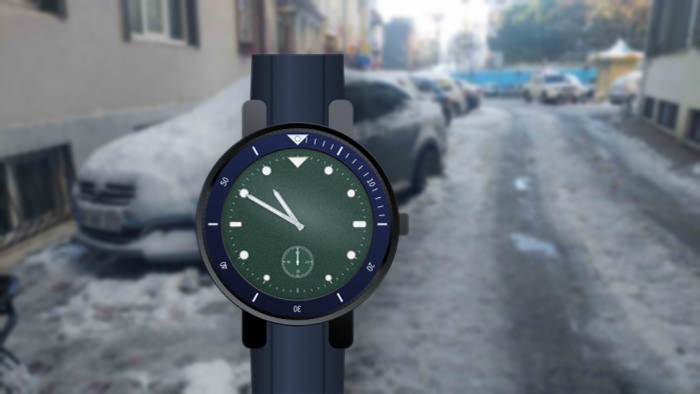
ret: 10:50
